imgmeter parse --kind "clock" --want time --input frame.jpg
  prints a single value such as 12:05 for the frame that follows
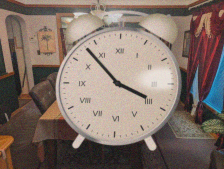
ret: 3:53
